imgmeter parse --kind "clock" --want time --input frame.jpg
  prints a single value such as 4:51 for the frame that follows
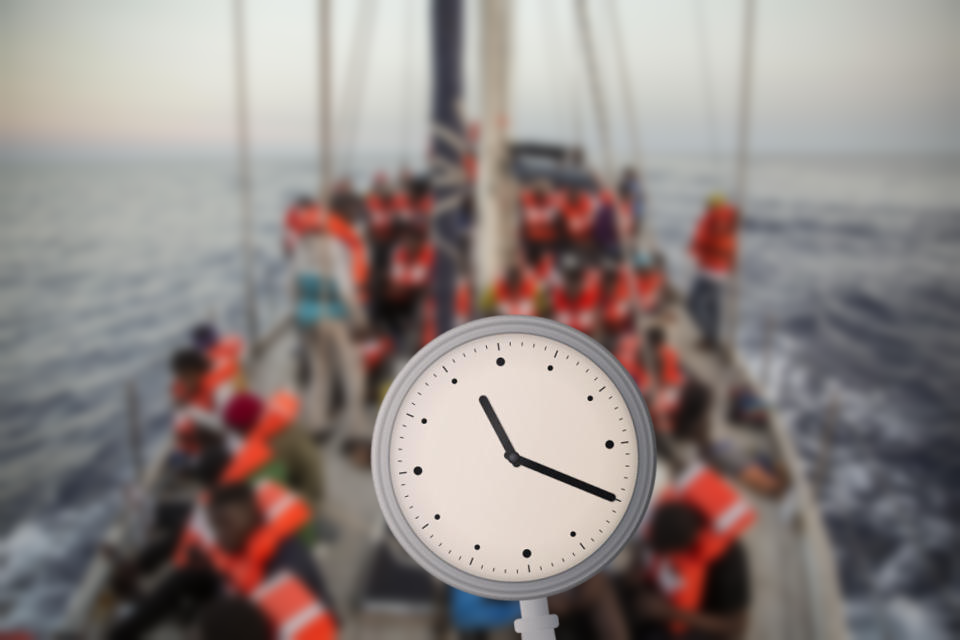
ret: 11:20
